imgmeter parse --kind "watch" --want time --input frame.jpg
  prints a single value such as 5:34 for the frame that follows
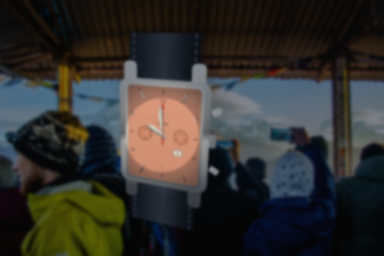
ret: 9:59
